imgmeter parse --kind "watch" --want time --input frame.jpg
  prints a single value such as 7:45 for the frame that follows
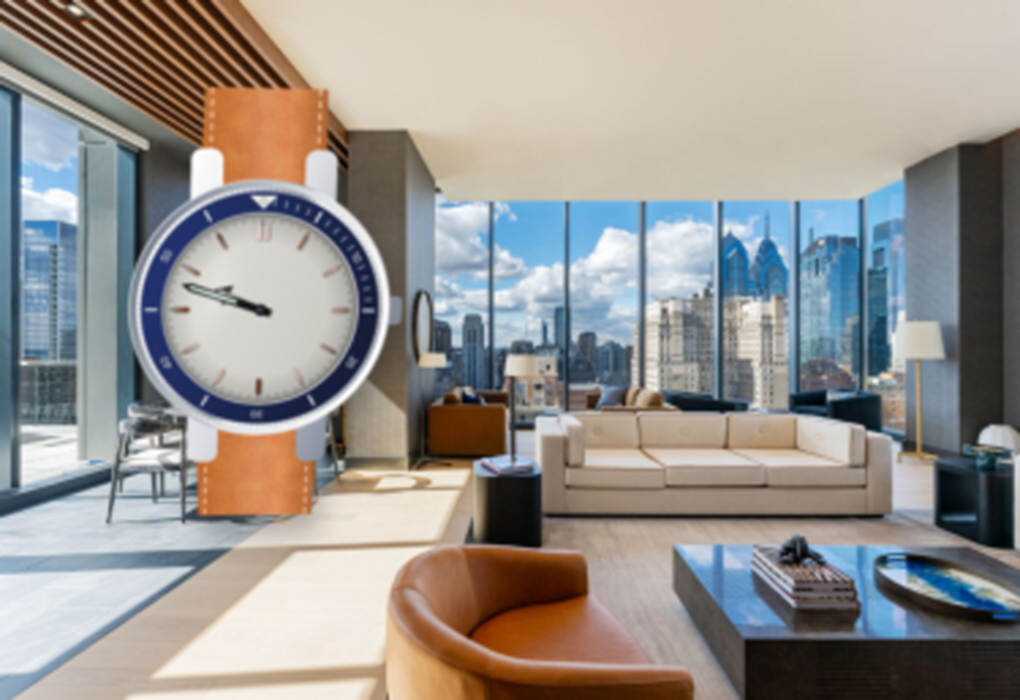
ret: 9:48
